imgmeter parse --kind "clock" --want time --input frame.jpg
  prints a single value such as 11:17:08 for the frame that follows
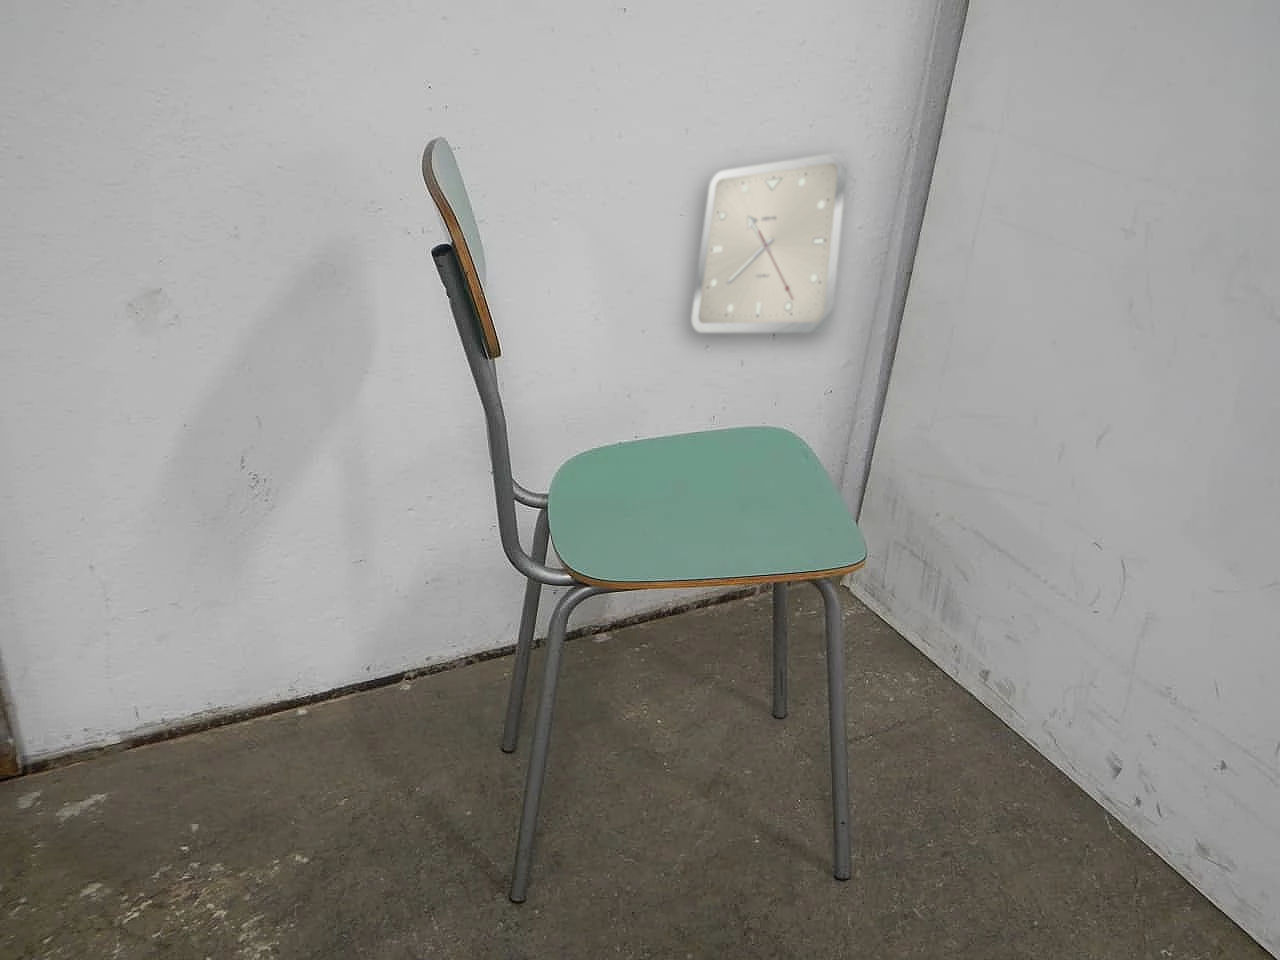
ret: 10:38:24
